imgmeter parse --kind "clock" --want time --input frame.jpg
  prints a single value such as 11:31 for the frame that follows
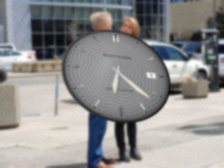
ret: 6:22
